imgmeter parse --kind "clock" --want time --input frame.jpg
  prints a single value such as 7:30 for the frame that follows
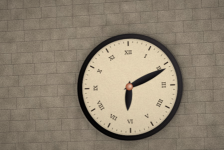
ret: 6:11
